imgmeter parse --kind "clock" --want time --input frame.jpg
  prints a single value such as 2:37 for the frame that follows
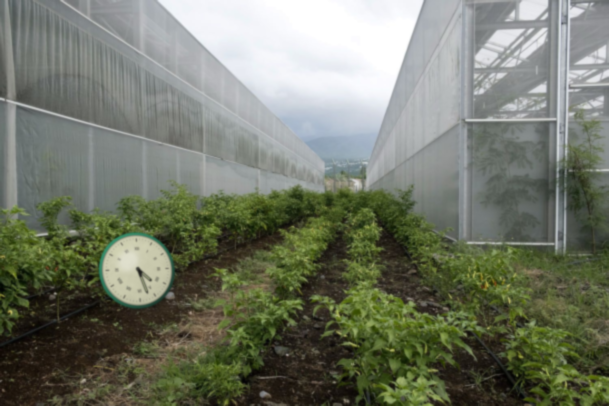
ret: 4:27
